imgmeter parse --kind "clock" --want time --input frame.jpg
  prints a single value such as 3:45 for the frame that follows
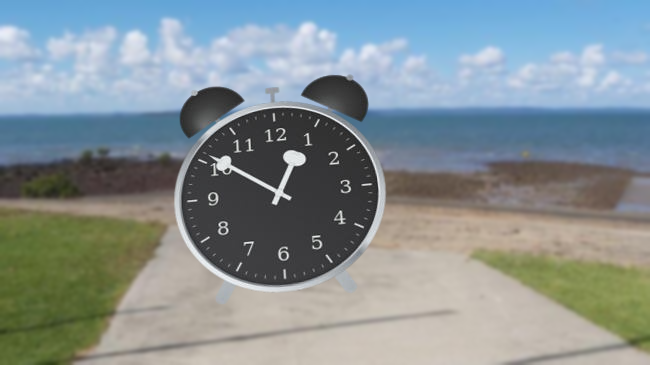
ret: 12:51
